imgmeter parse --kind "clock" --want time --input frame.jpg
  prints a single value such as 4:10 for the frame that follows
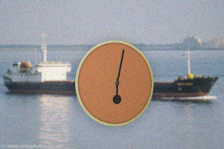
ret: 6:02
